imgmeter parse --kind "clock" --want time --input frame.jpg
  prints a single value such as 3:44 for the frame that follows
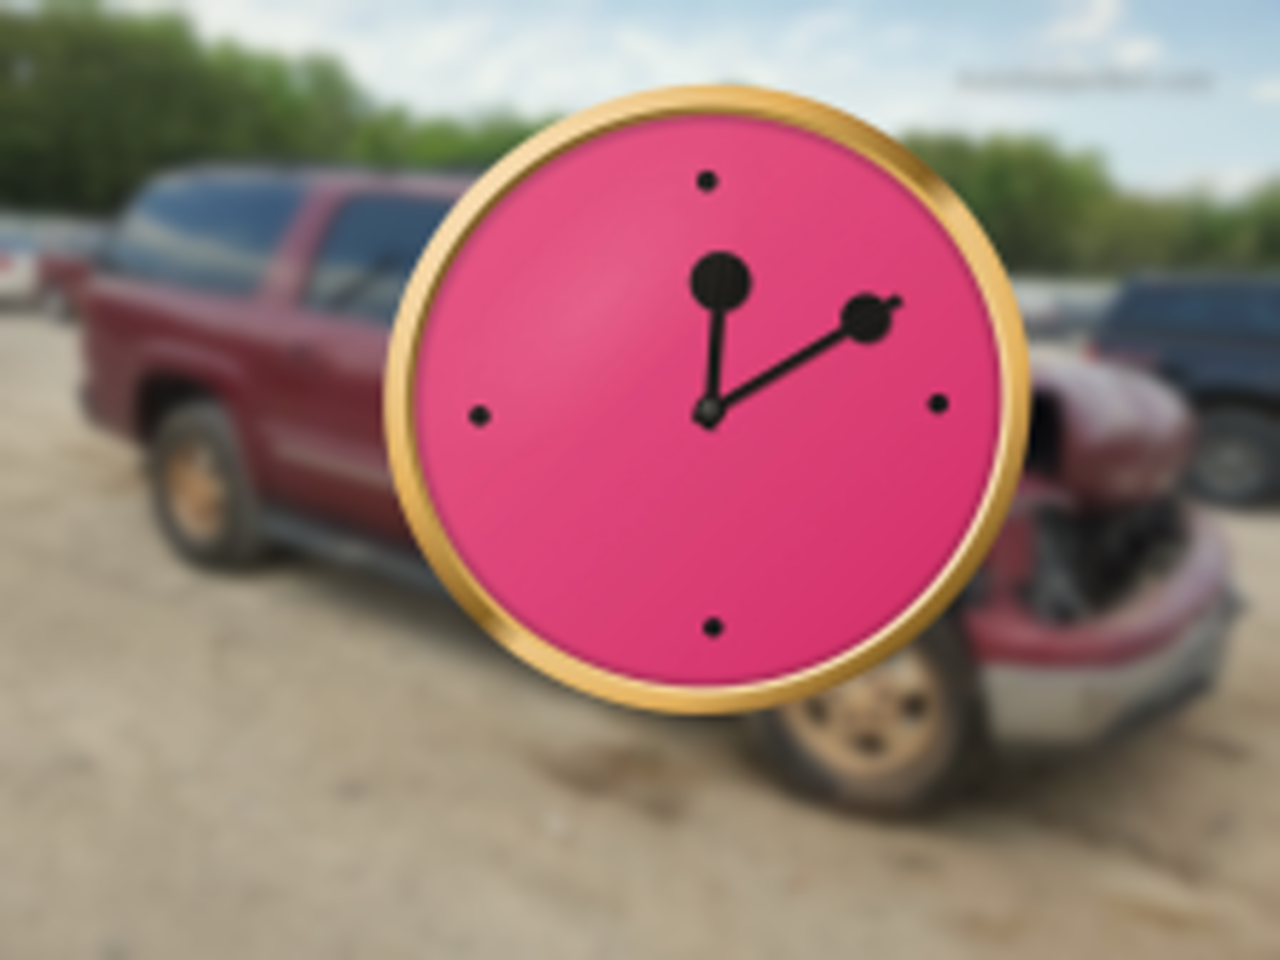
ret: 12:10
